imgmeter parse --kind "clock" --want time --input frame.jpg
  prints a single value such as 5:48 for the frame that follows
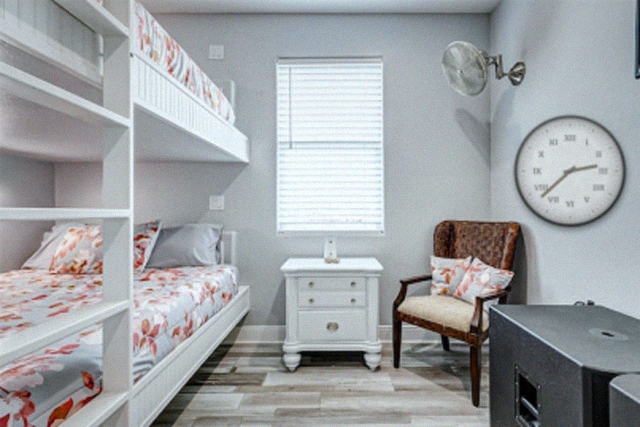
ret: 2:38
